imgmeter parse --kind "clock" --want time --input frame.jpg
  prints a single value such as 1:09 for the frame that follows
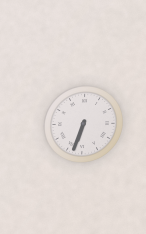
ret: 6:33
